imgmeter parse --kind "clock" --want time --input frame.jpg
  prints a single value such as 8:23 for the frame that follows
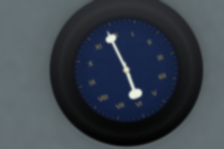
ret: 5:59
